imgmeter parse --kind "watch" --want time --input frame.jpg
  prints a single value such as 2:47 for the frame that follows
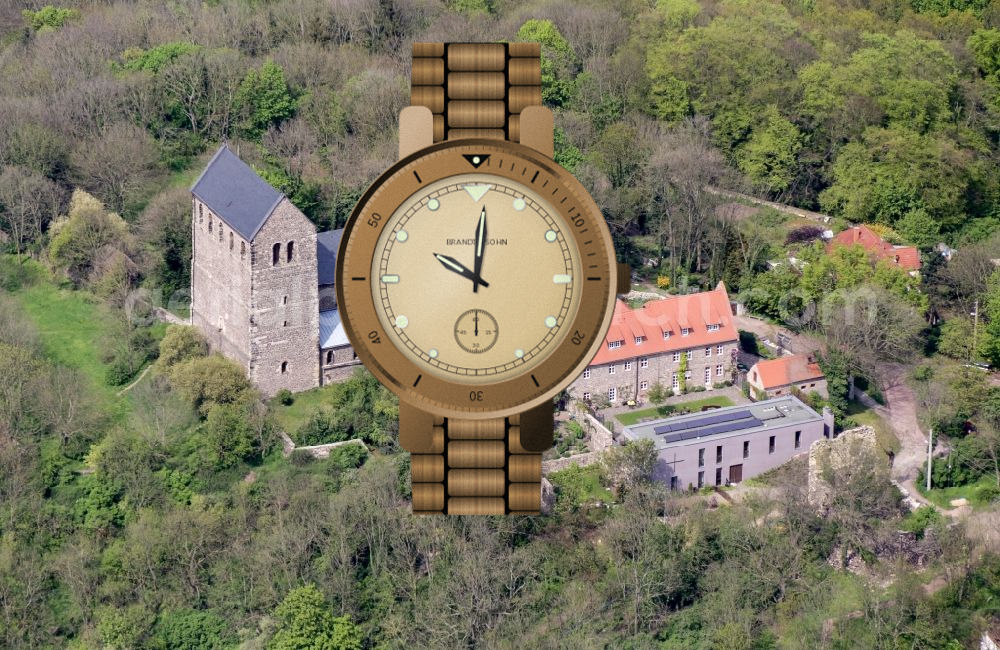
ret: 10:01
